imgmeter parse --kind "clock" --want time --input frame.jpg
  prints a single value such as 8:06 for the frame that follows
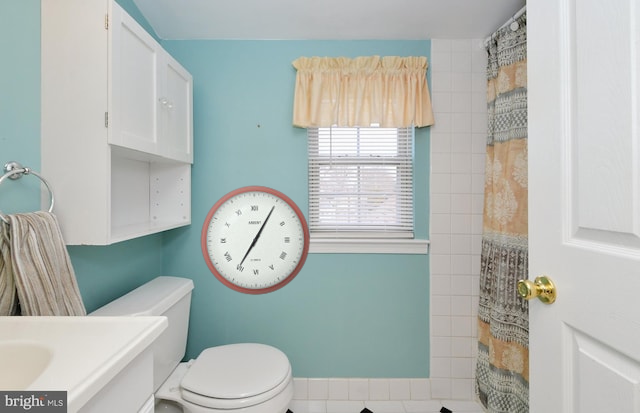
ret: 7:05
